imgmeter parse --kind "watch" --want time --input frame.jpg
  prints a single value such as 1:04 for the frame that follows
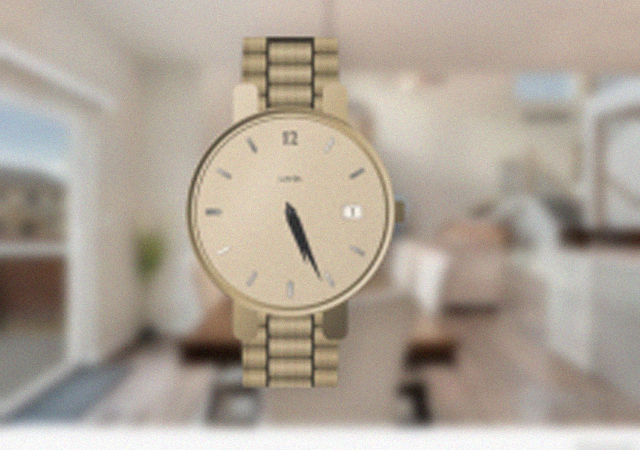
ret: 5:26
